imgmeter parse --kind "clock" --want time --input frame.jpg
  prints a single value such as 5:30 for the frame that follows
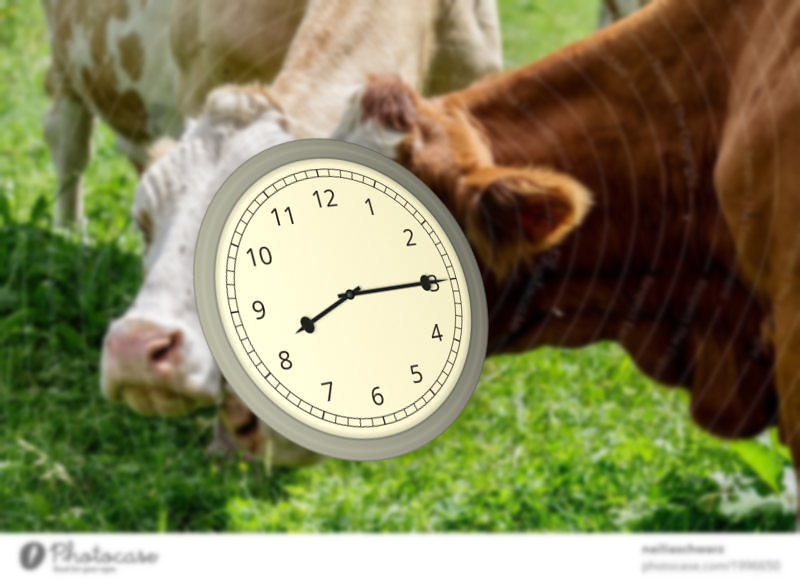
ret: 8:15
